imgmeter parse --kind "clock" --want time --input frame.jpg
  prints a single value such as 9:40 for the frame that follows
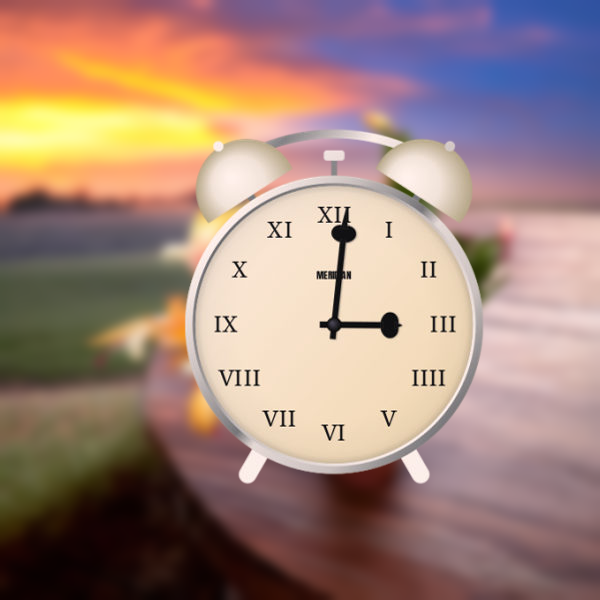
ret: 3:01
